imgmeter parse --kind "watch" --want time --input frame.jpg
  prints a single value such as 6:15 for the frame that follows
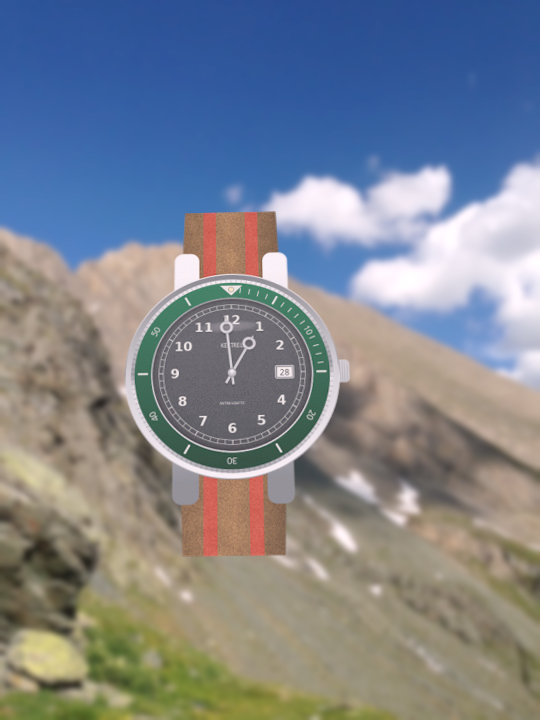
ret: 12:59
